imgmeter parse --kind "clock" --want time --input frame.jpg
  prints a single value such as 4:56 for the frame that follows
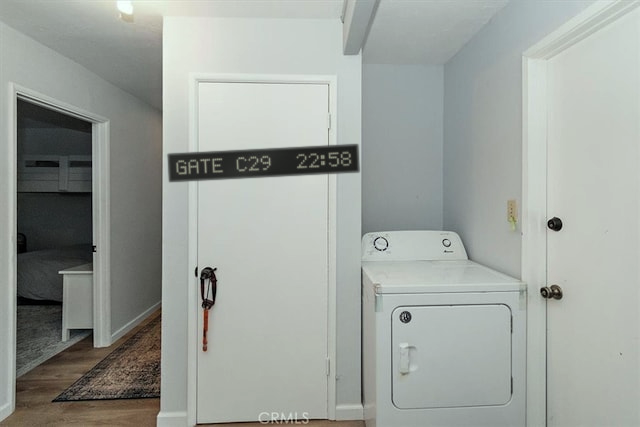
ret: 22:58
